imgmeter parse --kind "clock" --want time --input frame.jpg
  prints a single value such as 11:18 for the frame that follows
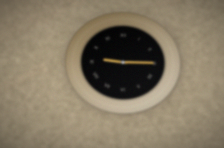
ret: 9:15
